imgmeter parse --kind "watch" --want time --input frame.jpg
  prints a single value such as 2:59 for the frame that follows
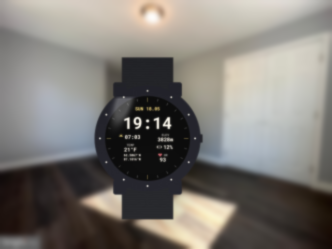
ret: 19:14
